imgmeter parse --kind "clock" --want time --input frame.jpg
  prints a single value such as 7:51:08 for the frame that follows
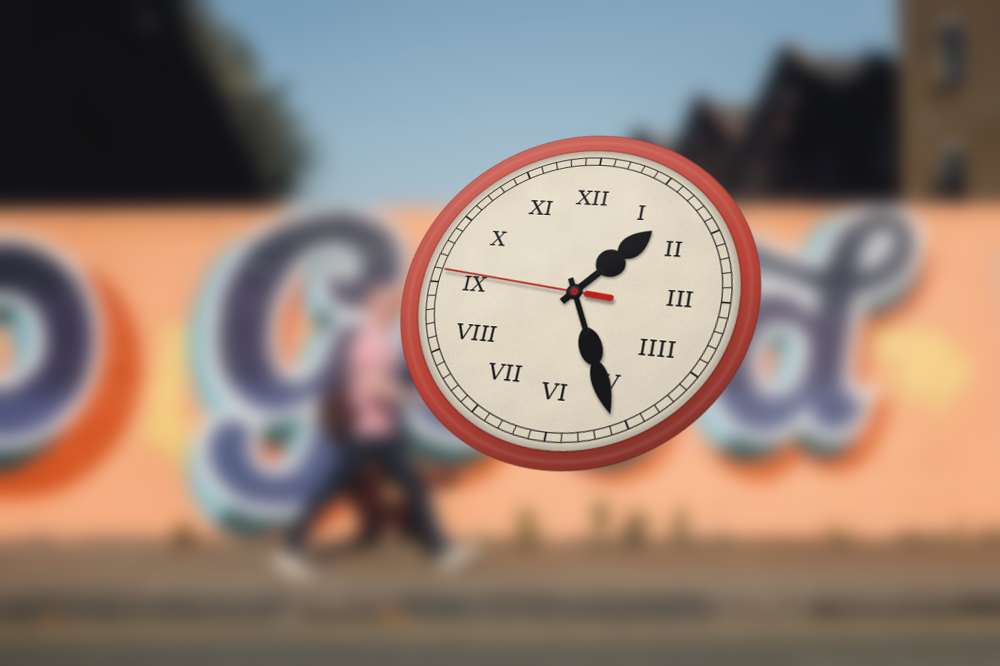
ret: 1:25:46
